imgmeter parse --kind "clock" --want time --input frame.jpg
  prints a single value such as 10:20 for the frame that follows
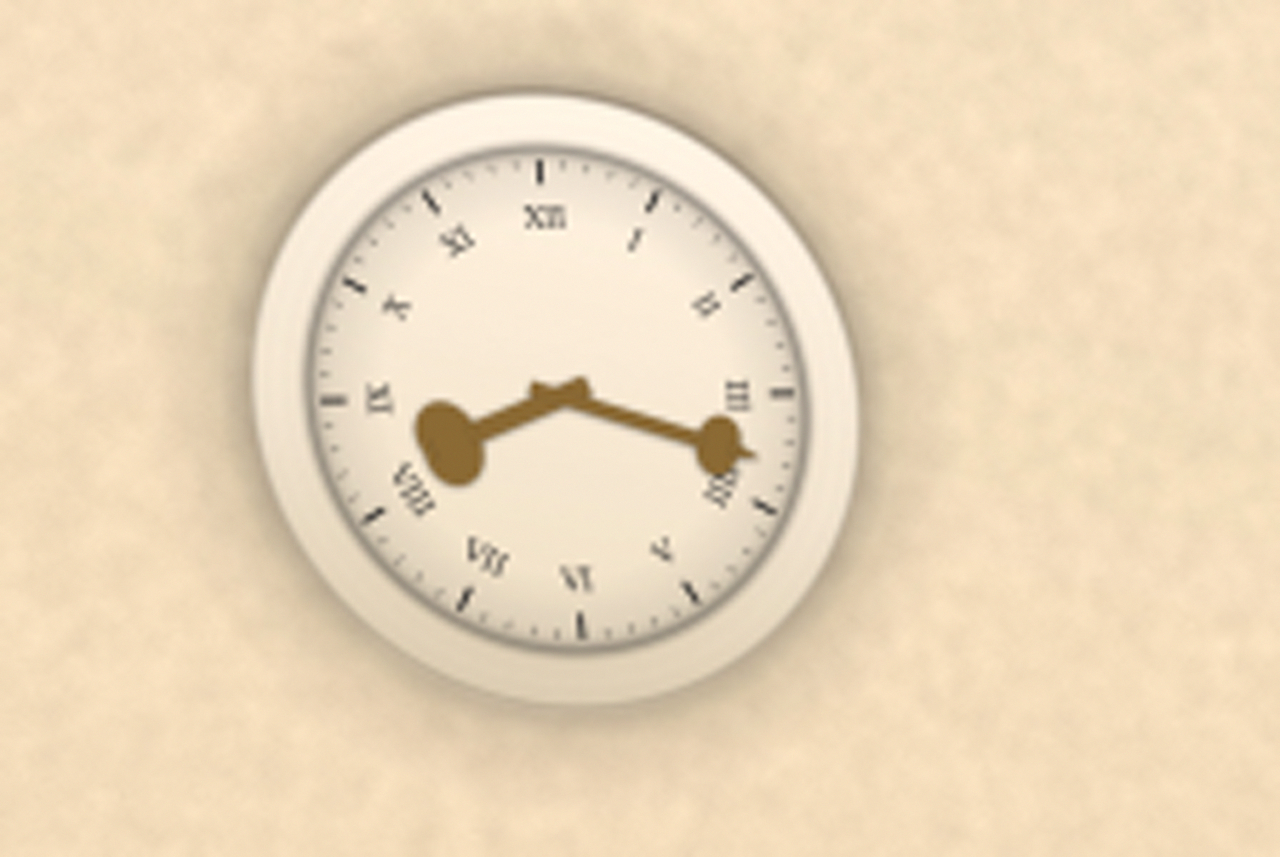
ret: 8:18
